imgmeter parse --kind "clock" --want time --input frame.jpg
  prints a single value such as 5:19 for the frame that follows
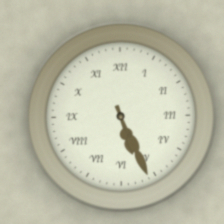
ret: 5:26
